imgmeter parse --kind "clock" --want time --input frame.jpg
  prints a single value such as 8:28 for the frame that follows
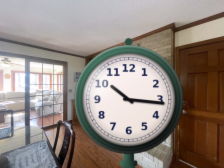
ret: 10:16
